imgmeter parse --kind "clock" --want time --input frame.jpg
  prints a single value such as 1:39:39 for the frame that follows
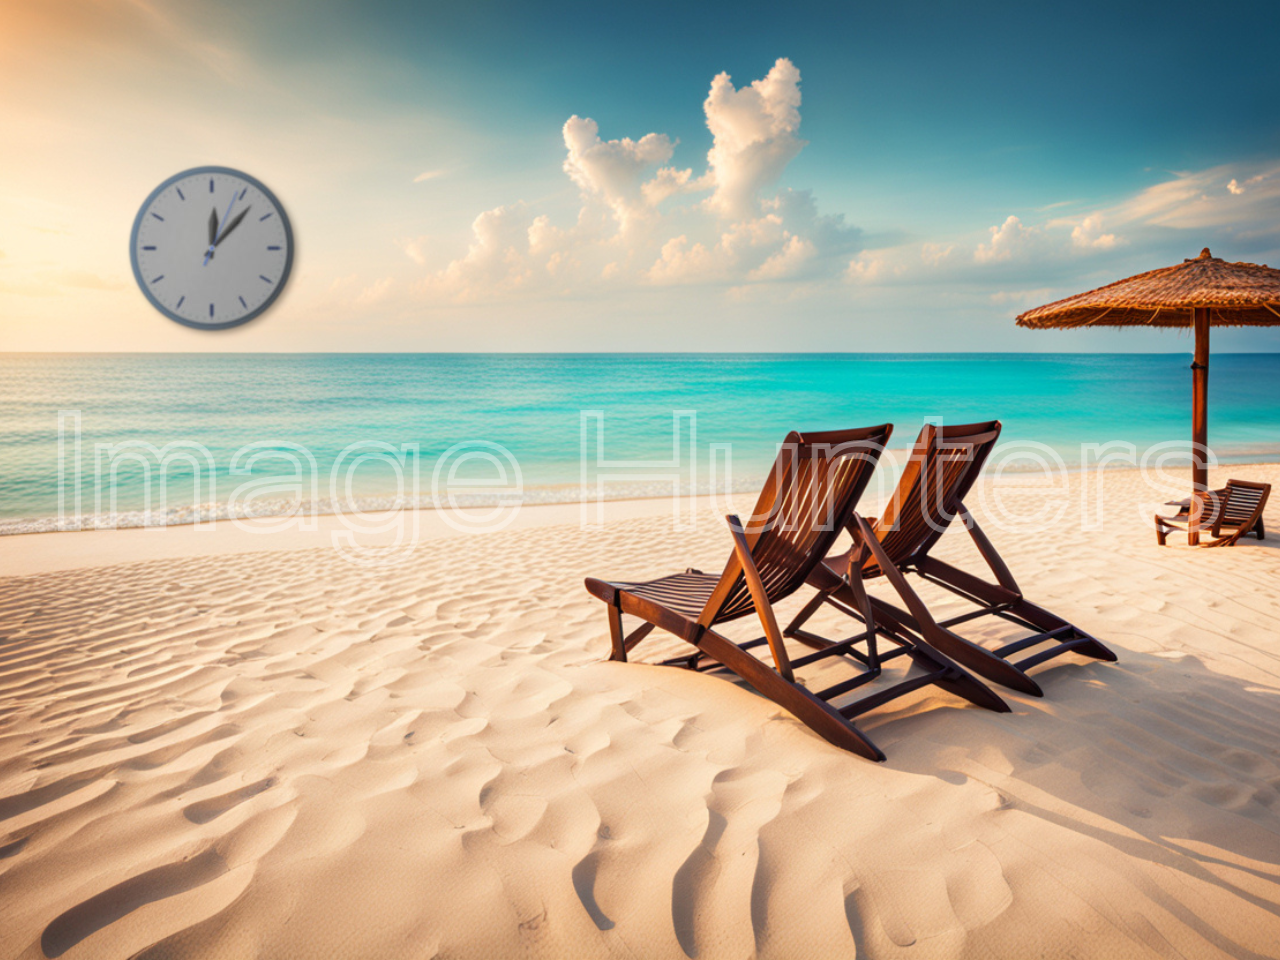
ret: 12:07:04
